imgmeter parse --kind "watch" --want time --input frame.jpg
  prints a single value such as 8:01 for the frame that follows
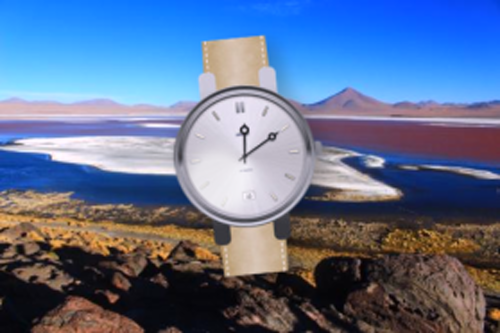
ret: 12:10
